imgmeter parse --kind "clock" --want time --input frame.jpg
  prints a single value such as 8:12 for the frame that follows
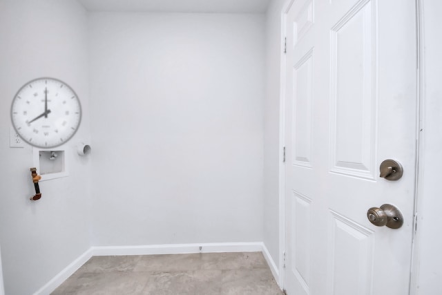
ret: 8:00
